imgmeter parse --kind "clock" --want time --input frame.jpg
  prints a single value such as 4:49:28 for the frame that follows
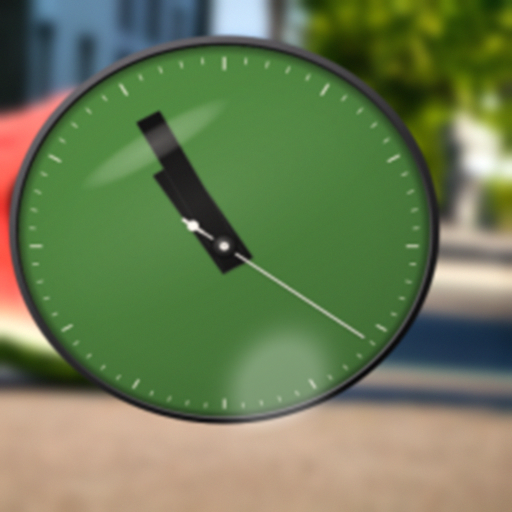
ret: 10:55:21
